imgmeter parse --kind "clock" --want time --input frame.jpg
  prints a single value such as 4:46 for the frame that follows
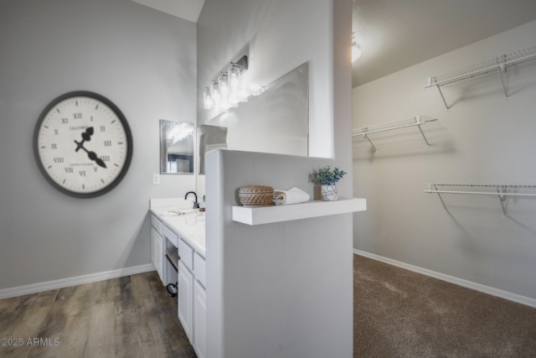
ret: 1:22
